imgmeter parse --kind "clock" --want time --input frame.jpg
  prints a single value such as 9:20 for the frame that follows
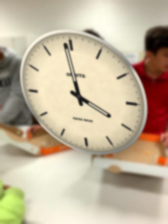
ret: 3:59
